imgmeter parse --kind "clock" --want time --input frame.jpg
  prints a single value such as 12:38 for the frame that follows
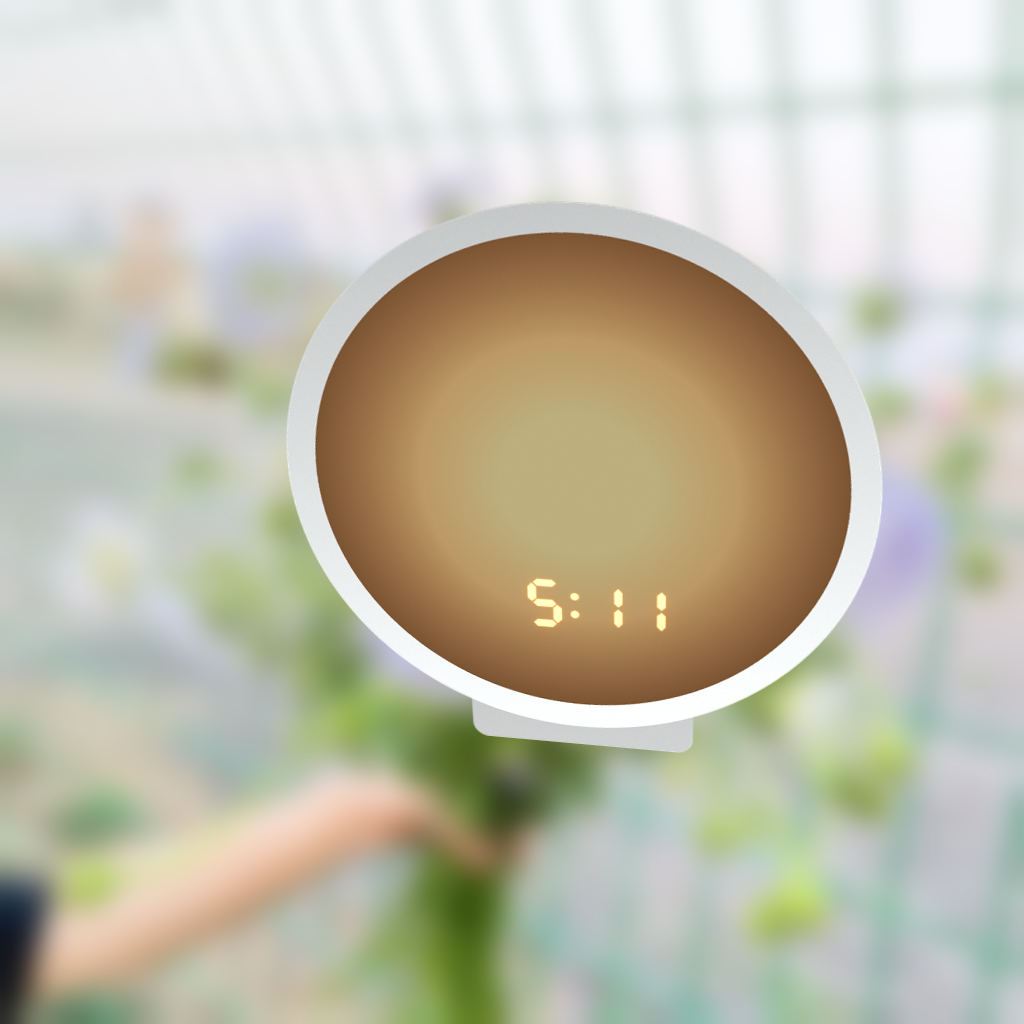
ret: 5:11
